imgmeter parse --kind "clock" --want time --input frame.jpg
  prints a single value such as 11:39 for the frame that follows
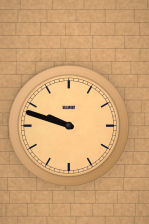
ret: 9:48
